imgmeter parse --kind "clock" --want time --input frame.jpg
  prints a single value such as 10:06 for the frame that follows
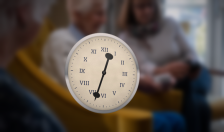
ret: 12:33
